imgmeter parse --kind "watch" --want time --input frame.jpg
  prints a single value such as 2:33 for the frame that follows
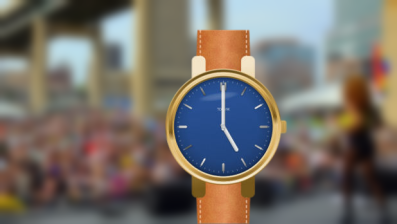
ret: 5:00
